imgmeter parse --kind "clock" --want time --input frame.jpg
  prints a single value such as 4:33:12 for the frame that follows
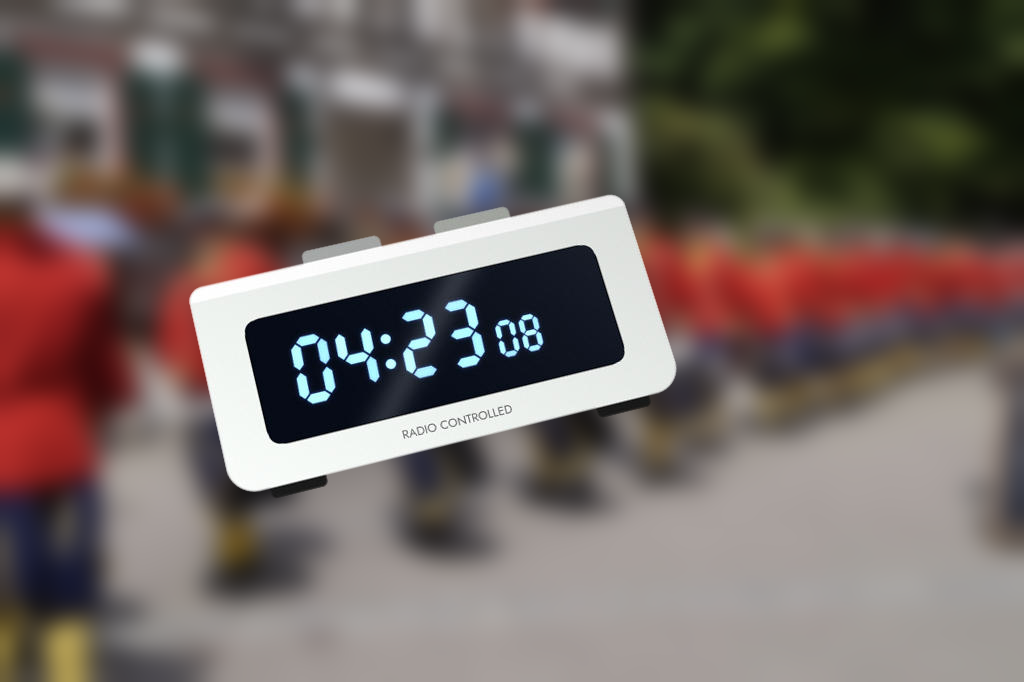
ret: 4:23:08
